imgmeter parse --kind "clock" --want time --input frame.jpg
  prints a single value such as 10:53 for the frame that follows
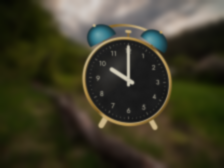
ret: 10:00
